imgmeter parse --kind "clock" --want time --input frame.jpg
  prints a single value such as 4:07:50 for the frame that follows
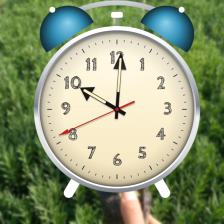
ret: 10:00:41
